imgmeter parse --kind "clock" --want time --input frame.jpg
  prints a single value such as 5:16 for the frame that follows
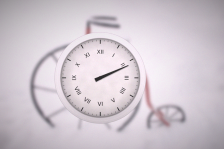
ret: 2:11
